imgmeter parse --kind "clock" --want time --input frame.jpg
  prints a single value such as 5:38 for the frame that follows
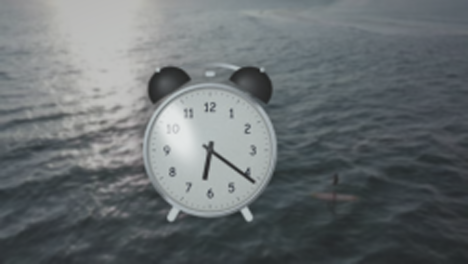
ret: 6:21
